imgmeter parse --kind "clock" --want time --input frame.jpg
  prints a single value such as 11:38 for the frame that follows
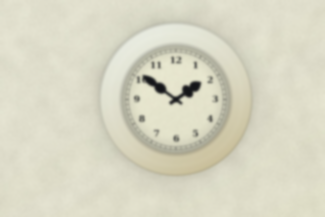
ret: 1:51
